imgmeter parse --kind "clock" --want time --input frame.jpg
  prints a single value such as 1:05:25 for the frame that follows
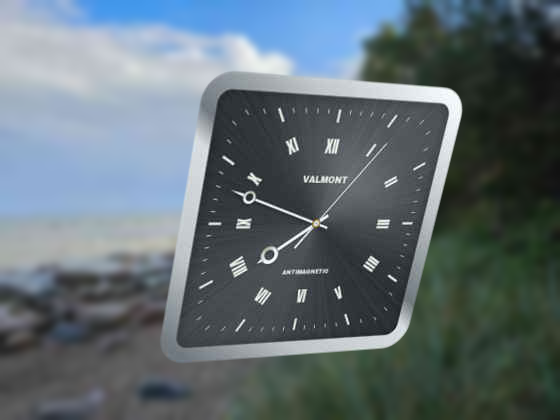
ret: 7:48:06
